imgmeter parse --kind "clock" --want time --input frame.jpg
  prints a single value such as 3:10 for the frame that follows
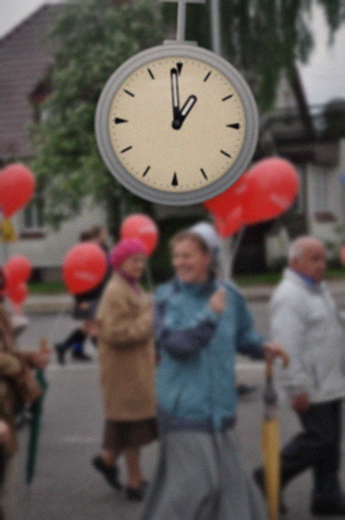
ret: 12:59
